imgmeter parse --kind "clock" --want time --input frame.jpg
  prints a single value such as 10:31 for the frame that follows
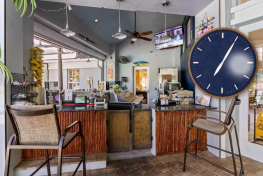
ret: 7:05
